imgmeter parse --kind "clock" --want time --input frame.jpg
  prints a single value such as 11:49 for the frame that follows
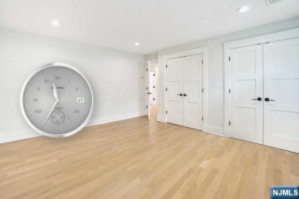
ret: 11:35
